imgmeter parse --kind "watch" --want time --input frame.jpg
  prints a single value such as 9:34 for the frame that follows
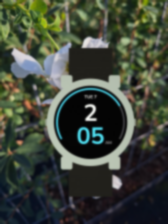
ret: 2:05
